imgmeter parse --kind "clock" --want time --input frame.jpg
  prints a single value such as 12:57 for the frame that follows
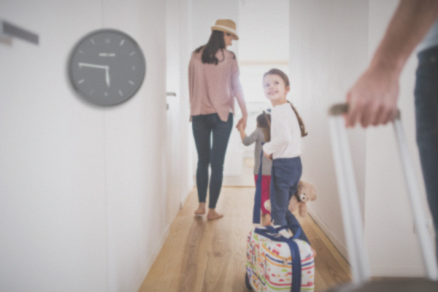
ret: 5:46
